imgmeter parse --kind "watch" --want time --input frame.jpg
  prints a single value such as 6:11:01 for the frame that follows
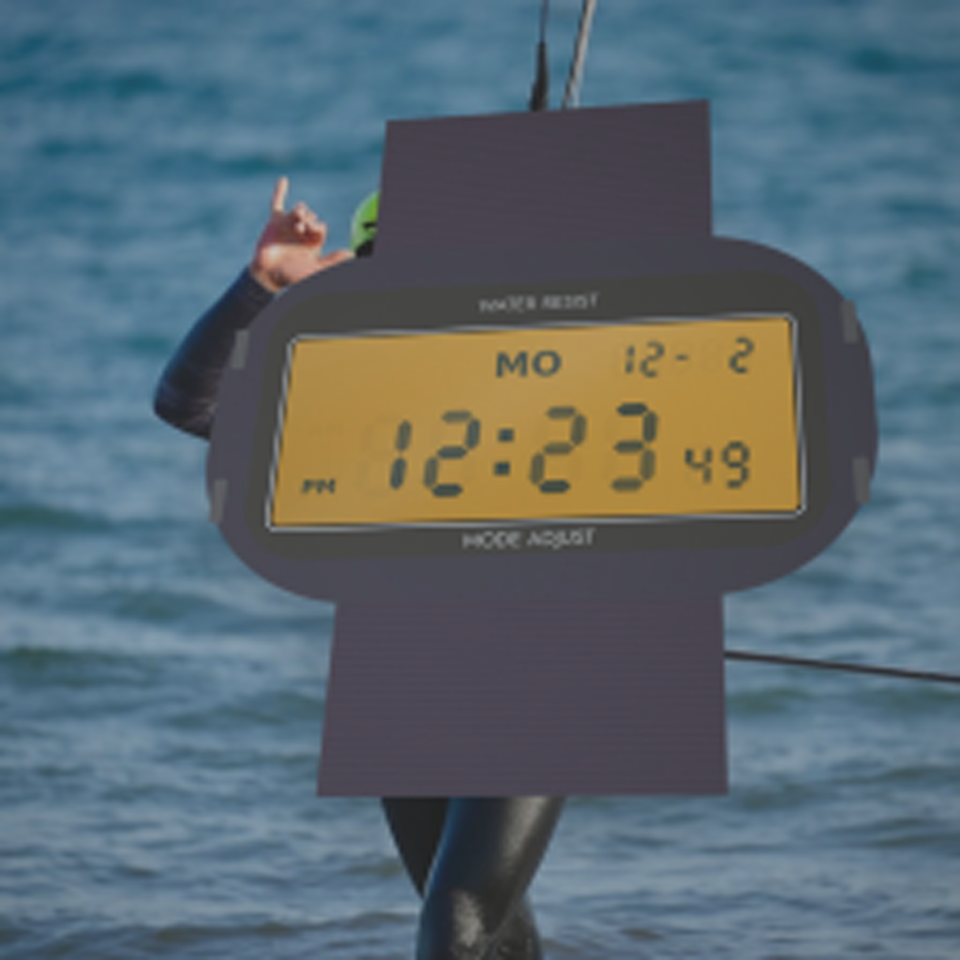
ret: 12:23:49
